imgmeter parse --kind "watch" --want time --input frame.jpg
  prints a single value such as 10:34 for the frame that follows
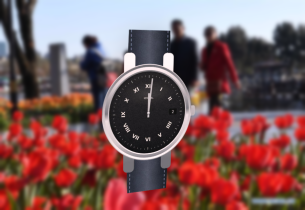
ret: 12:01
